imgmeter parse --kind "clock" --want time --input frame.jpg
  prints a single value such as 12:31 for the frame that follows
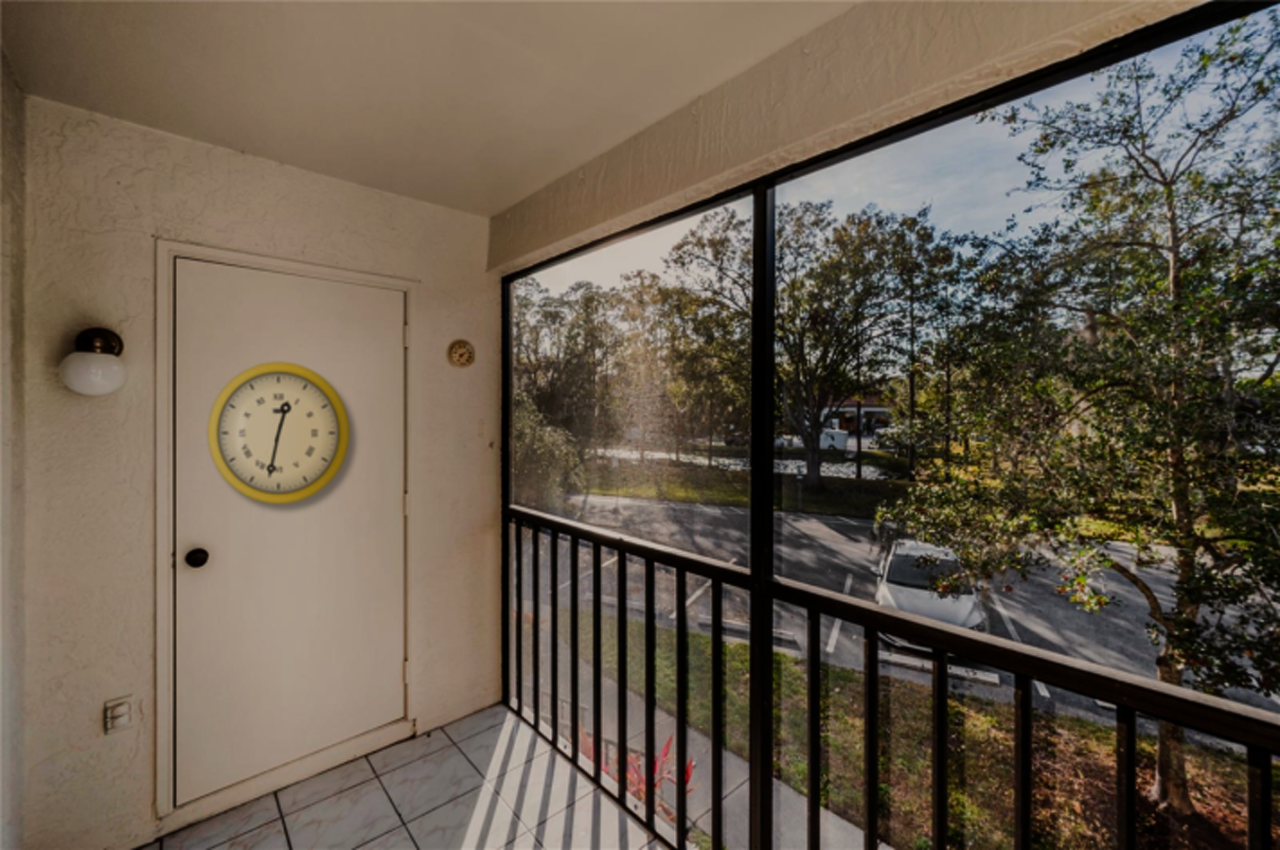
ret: 12:32
